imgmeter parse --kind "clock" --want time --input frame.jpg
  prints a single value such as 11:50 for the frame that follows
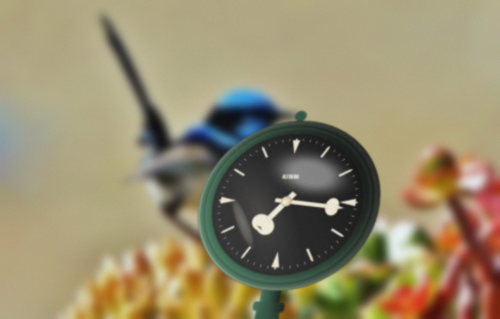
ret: 7:16
